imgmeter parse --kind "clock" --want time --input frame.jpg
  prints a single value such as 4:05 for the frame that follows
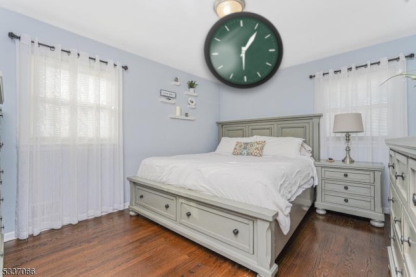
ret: 6:06
